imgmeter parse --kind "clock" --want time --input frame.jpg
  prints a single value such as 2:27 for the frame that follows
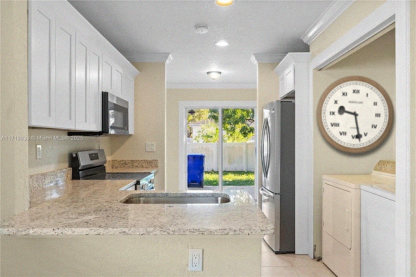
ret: 9:28
